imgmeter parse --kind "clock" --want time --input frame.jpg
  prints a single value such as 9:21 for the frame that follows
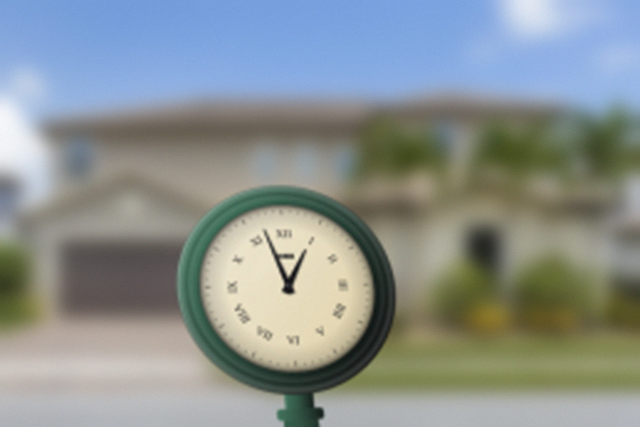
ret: 12:57
